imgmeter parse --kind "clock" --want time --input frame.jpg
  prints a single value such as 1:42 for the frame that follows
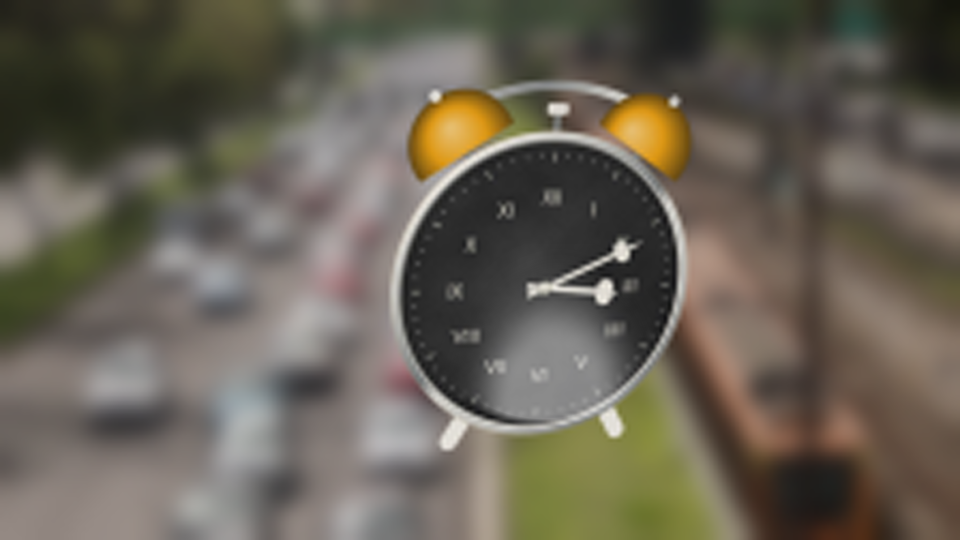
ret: 3:11
